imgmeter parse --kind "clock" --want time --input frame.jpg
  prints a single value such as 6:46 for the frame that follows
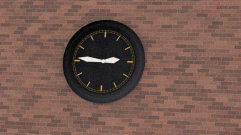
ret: 2:46
